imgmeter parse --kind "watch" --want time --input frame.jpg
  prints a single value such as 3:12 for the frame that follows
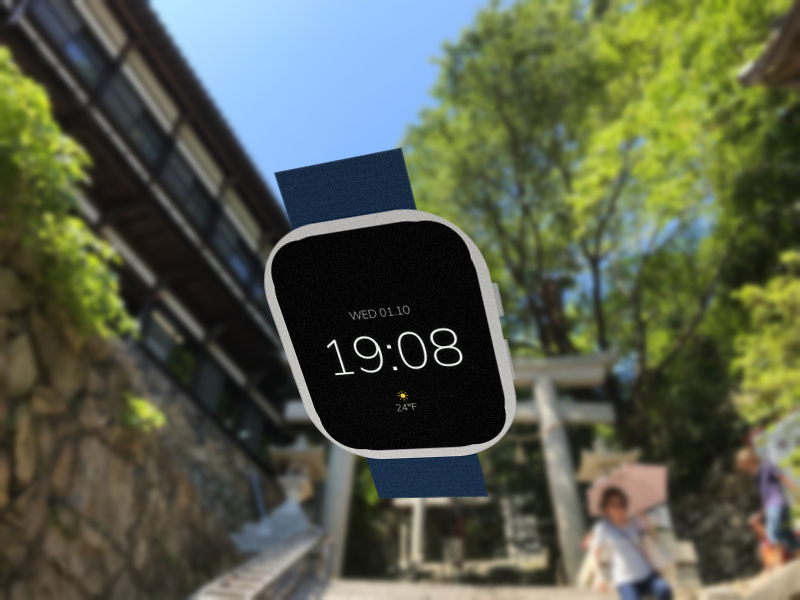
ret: 19:08
